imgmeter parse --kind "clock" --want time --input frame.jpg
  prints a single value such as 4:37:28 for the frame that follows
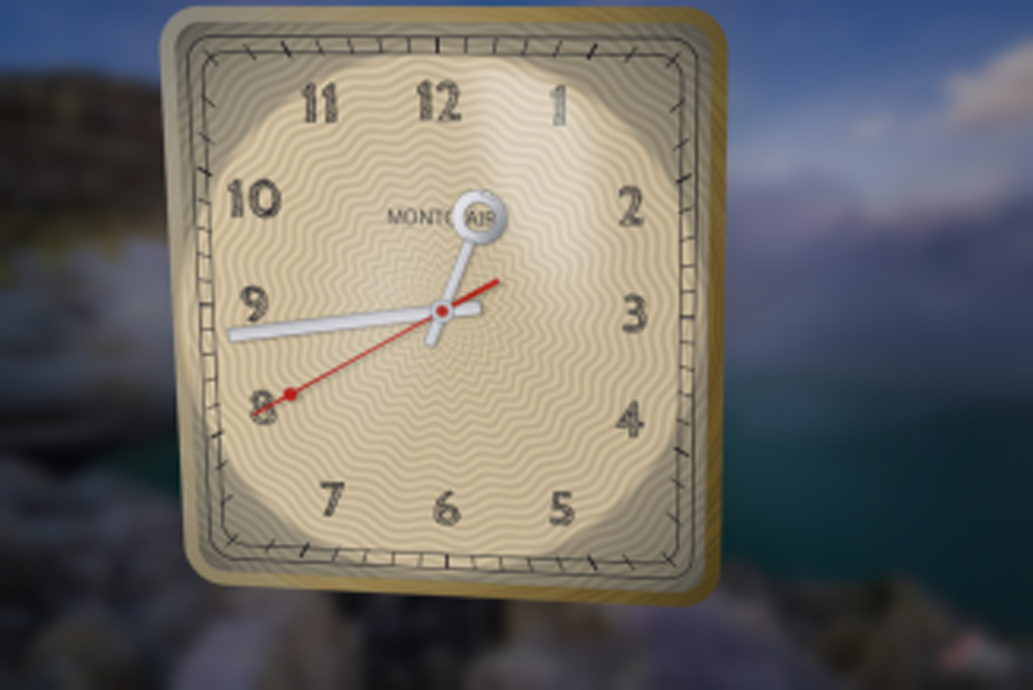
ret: 12:43:40
